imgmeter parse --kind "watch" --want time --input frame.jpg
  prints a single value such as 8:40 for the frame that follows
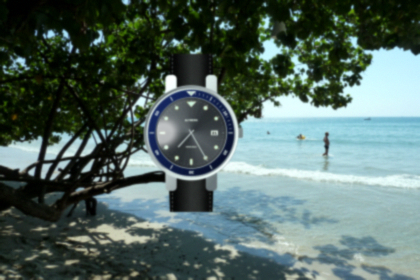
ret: 7:25
